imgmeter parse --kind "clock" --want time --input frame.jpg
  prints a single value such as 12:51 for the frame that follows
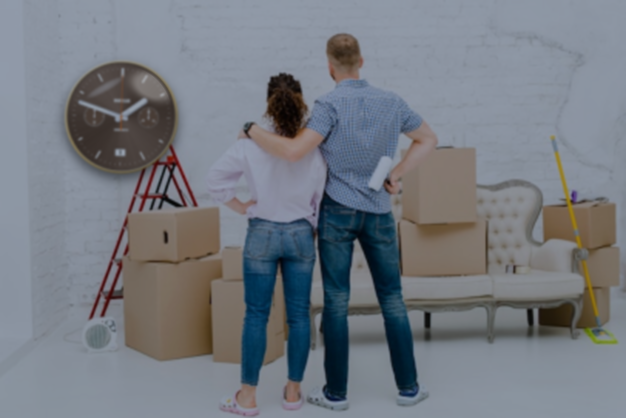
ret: 1:48
